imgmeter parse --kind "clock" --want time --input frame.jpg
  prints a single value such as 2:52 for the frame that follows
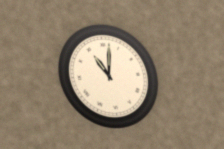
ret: 11:02
